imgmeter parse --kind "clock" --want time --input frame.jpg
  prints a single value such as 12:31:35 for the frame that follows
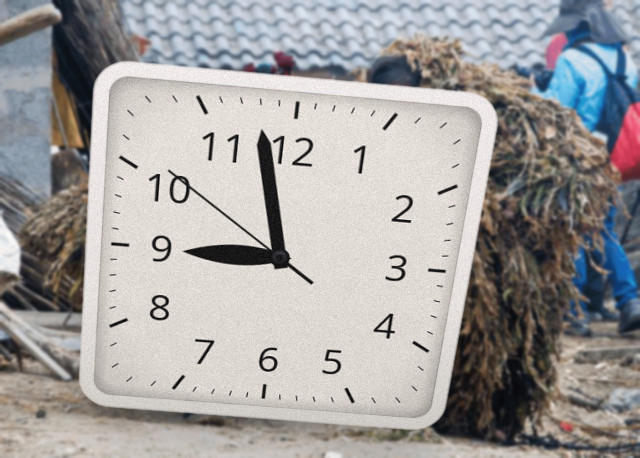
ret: 8:57:51
